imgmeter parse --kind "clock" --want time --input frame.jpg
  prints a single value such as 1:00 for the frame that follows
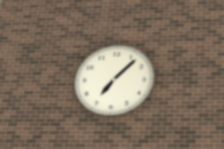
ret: 7:07
